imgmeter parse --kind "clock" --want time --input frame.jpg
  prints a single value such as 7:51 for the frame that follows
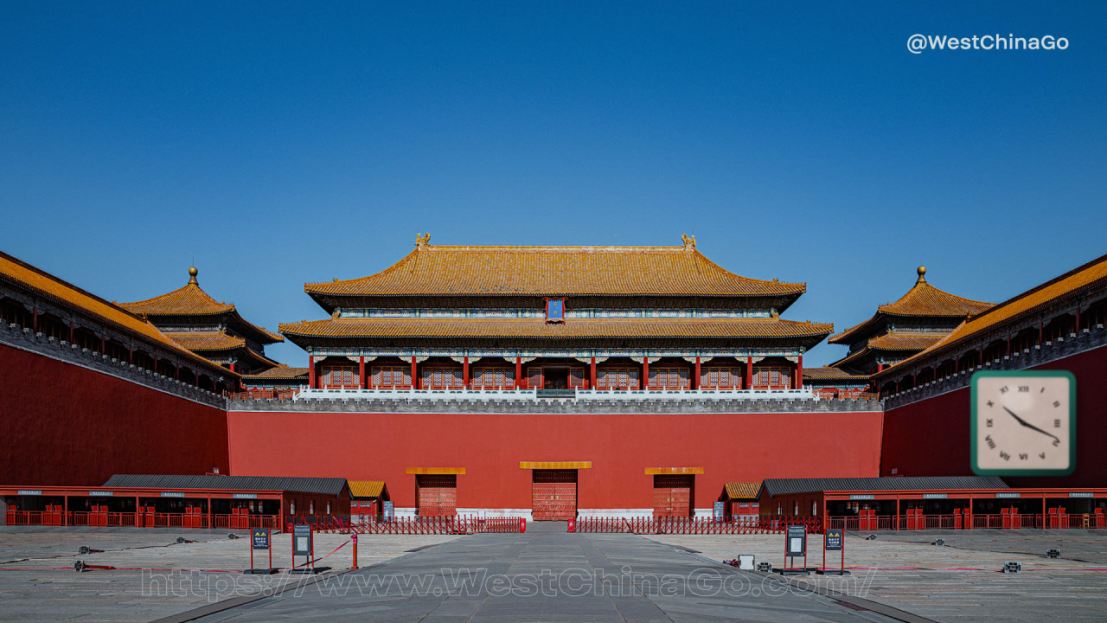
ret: 10:19
